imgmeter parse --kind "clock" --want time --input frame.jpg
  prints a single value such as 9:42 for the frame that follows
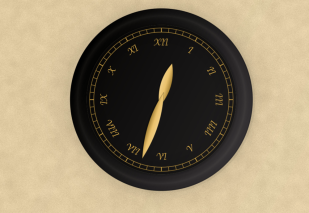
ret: 12:33
